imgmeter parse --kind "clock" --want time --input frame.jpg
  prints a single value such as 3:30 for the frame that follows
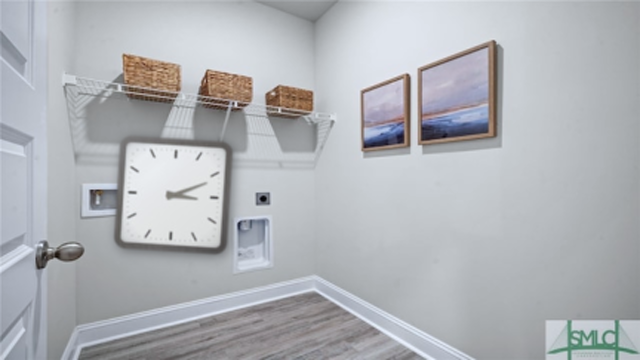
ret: 3:11
